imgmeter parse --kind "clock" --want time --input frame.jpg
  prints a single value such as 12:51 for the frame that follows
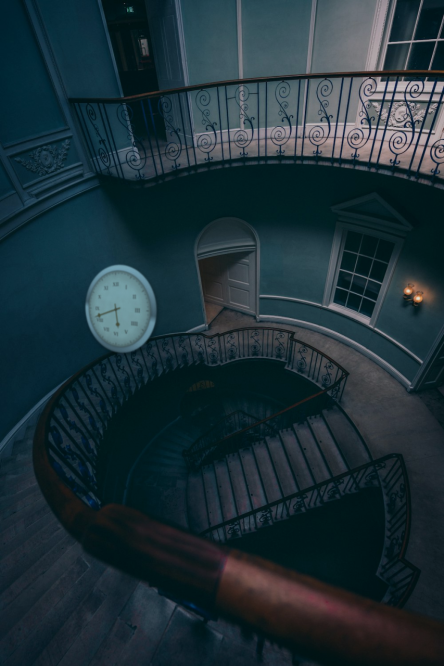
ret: 5:42
